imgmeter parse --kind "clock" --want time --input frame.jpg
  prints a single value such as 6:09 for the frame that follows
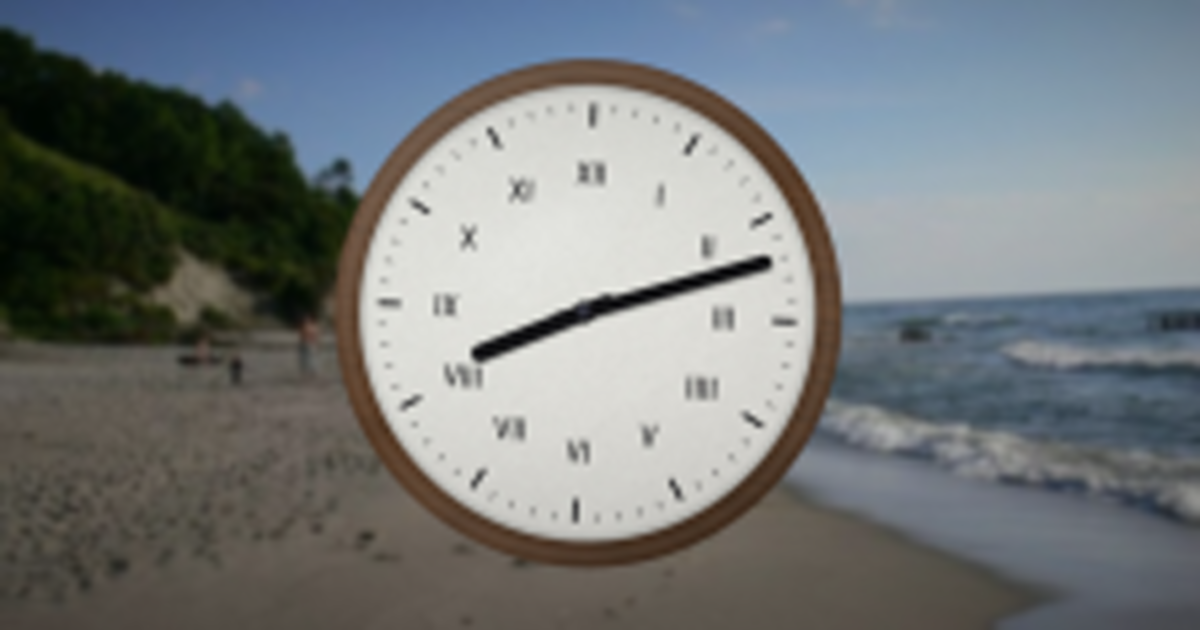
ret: 8:12
